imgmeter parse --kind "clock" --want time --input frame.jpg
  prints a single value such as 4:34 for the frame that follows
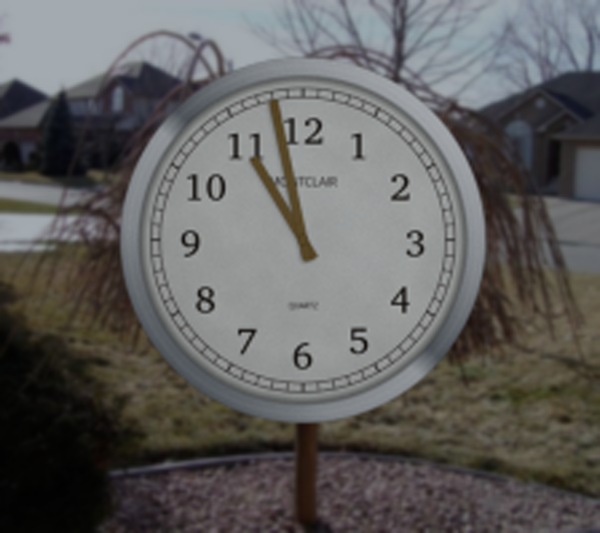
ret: 10:58
